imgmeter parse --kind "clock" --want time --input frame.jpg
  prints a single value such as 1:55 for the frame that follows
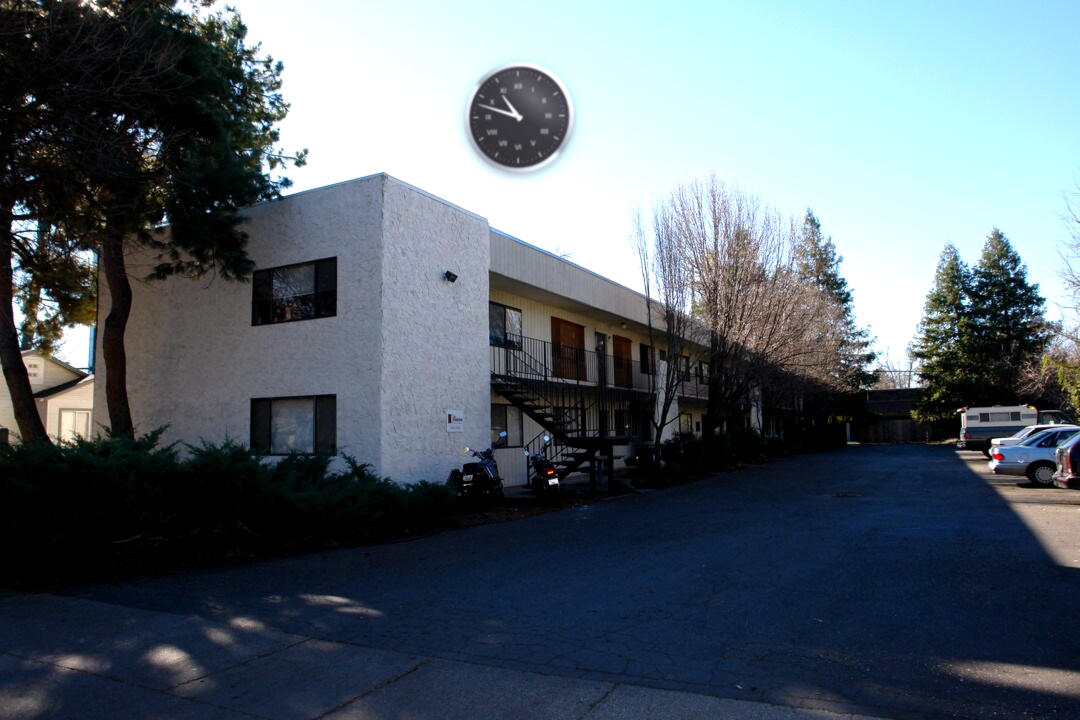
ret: 10:48
